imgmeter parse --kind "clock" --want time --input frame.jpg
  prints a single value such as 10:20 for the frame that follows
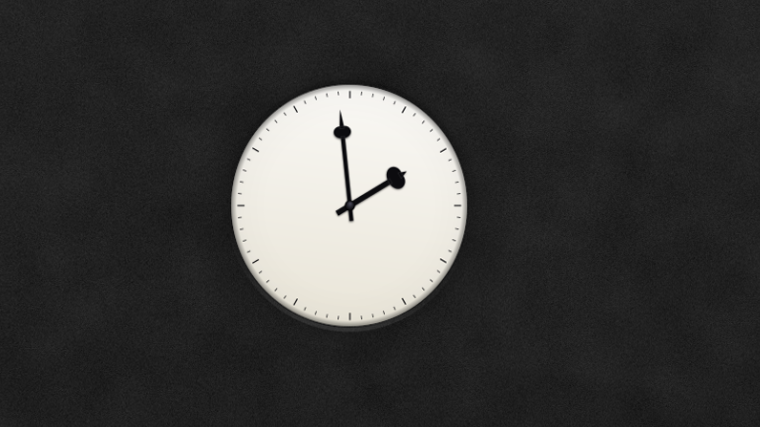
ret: 1:59
